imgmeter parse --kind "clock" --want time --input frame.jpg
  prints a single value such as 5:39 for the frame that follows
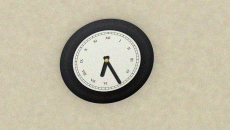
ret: 6:25
